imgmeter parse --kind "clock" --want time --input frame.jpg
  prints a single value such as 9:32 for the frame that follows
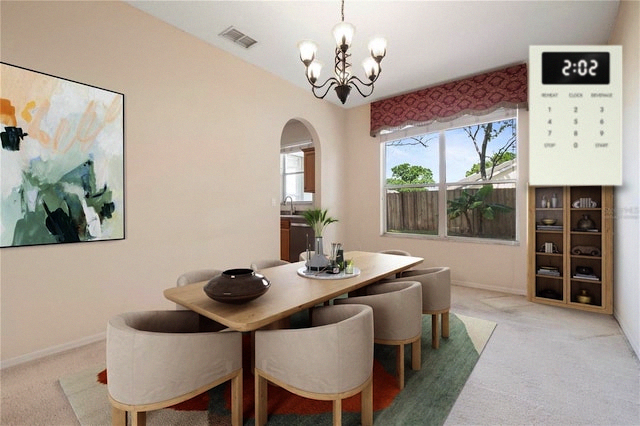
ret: 2:02
